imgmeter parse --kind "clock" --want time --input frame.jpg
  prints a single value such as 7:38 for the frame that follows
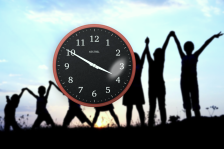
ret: 3:50
